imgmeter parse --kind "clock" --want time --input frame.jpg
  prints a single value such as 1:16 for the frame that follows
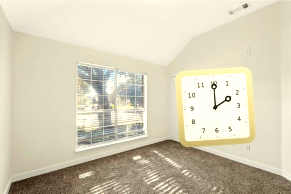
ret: 2:00
